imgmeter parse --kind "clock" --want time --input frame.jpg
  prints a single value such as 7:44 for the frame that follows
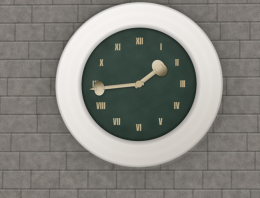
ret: 1:44
